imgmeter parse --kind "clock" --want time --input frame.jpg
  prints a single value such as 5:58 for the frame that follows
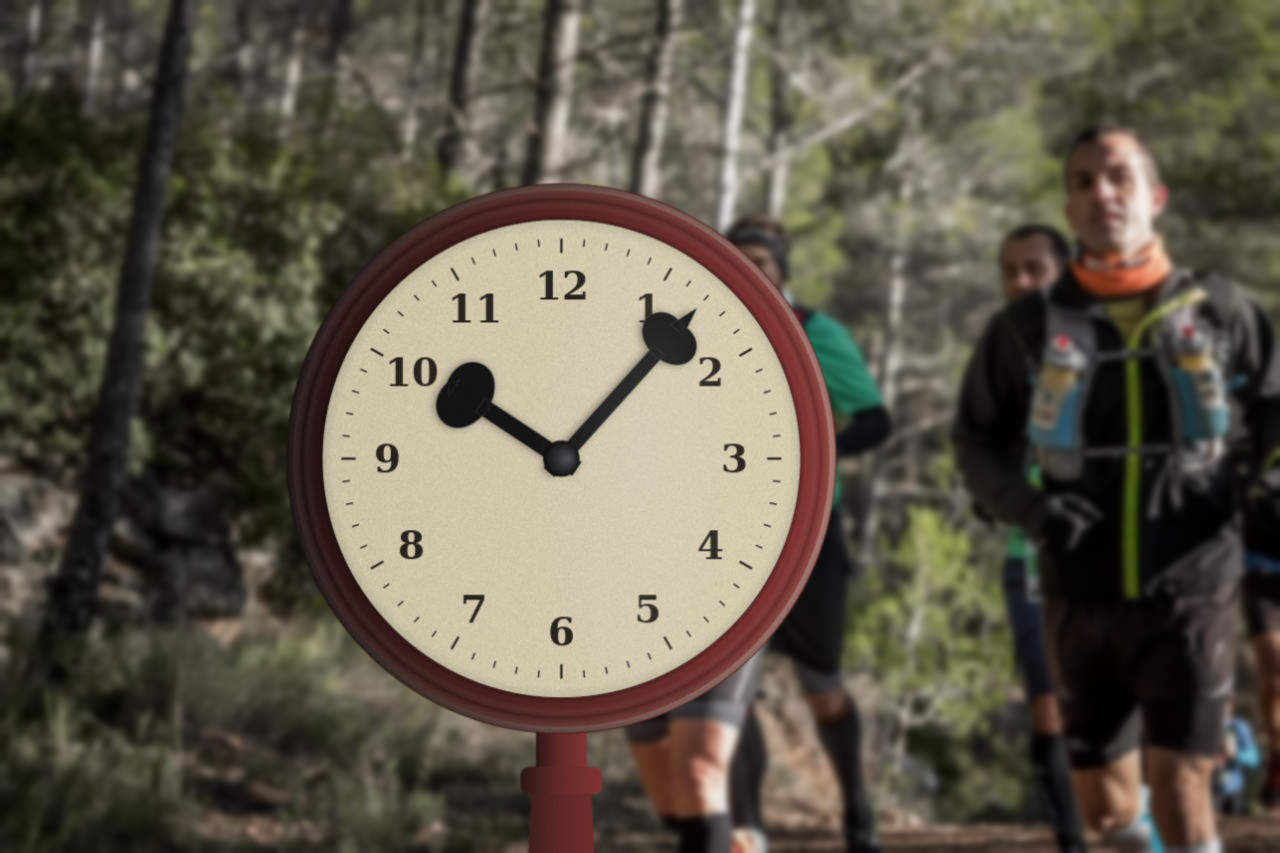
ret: 10:07
